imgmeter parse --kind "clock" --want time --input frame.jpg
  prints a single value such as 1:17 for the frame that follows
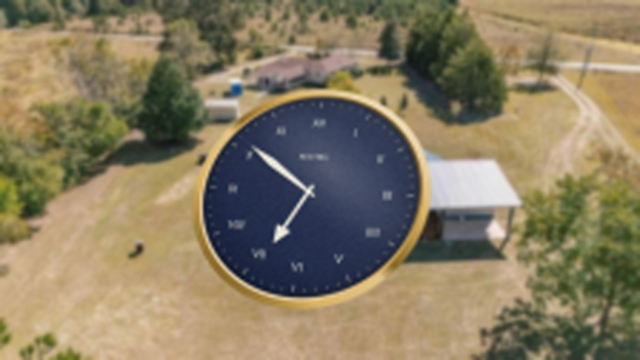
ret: 6:51
